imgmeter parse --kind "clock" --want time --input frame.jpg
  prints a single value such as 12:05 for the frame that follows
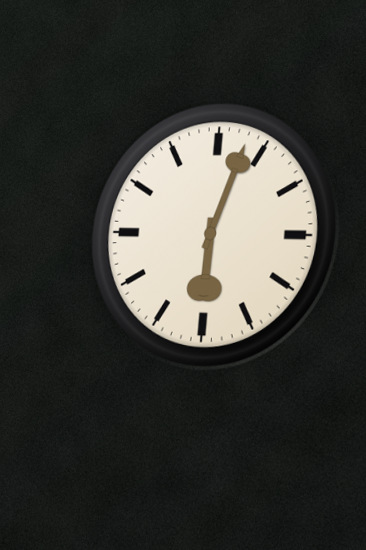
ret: 6:03
